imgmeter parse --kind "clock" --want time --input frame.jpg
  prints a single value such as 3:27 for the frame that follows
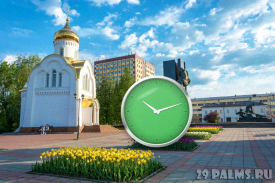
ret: 10:12
